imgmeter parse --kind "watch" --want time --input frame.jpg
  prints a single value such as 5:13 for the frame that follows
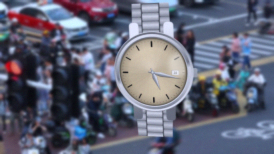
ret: 5:17
